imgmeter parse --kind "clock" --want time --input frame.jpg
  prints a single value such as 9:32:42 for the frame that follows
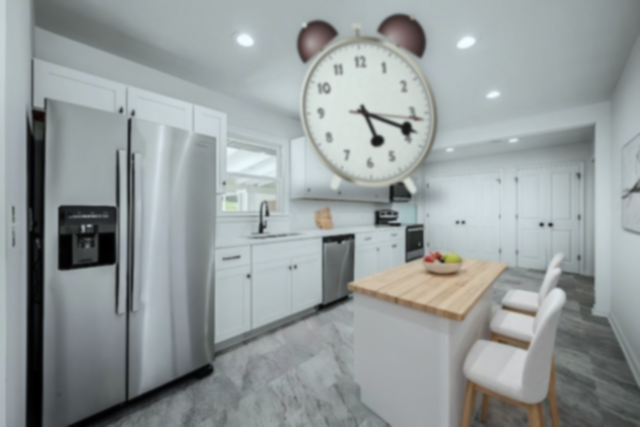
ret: 5:18:16
